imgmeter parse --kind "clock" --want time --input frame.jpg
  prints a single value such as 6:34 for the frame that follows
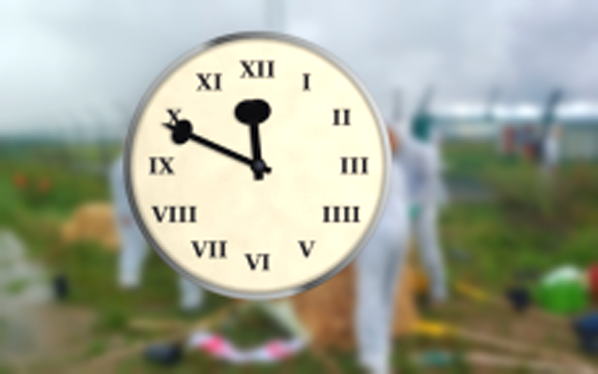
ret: 11:49
